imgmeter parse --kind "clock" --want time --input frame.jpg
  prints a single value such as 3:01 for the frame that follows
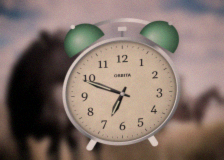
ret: 6:49
